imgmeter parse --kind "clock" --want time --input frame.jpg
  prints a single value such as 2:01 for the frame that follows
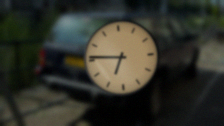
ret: 6:46
